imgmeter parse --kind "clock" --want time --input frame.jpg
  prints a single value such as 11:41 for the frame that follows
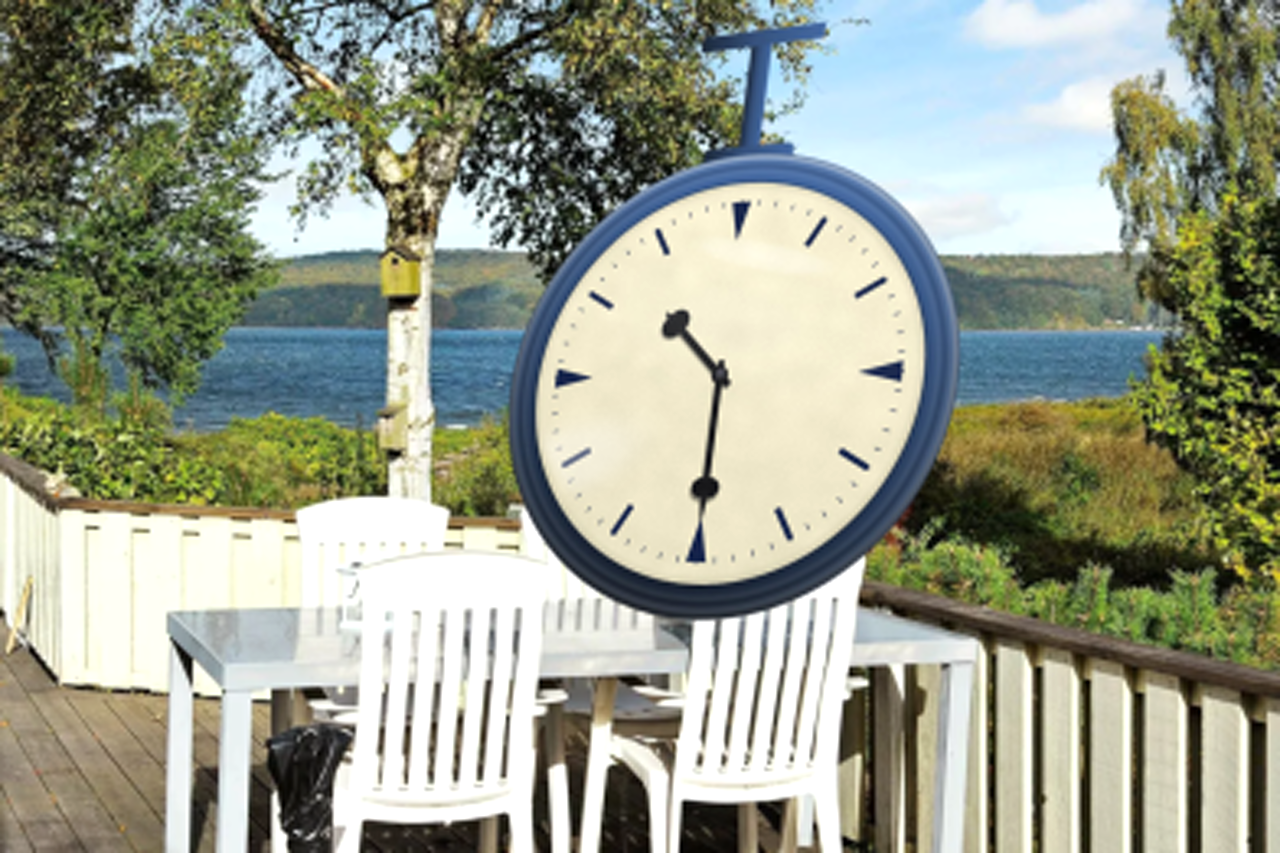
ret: 10:30
